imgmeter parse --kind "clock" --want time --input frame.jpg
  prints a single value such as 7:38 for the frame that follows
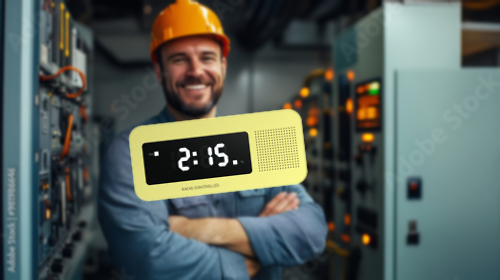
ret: 2:15
